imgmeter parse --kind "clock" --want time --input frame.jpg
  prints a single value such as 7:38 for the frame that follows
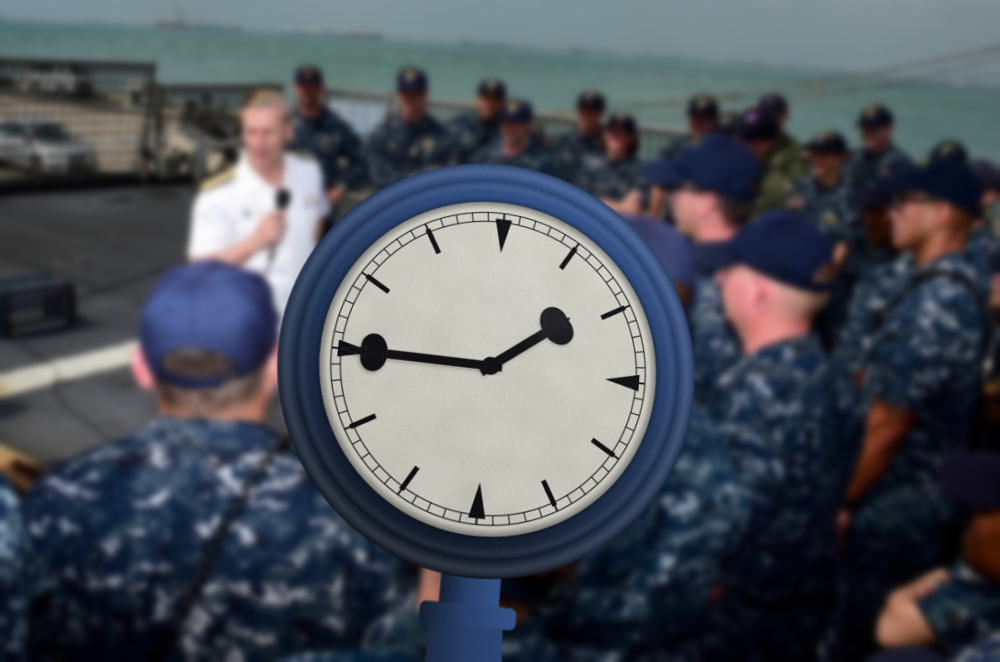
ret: 1:45
